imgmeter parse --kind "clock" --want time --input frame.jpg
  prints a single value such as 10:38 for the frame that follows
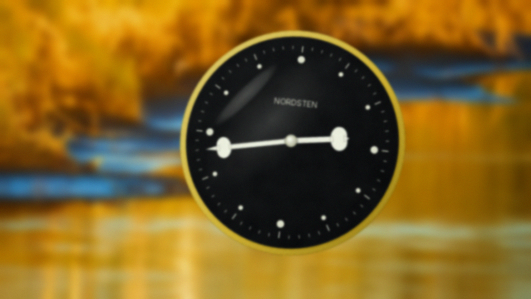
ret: 2:43
